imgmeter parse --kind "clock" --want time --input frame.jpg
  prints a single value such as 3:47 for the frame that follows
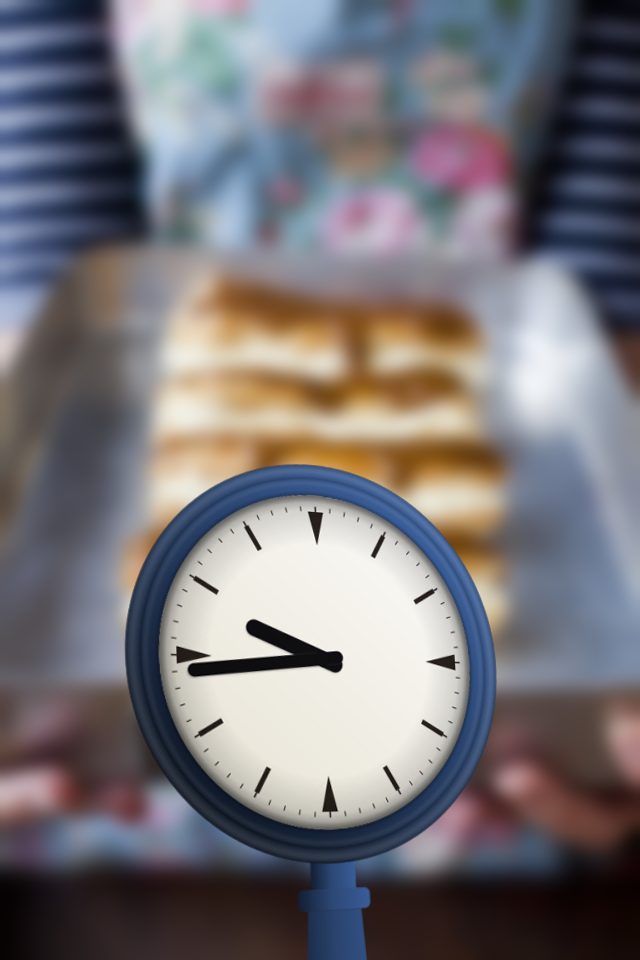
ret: 9:44
